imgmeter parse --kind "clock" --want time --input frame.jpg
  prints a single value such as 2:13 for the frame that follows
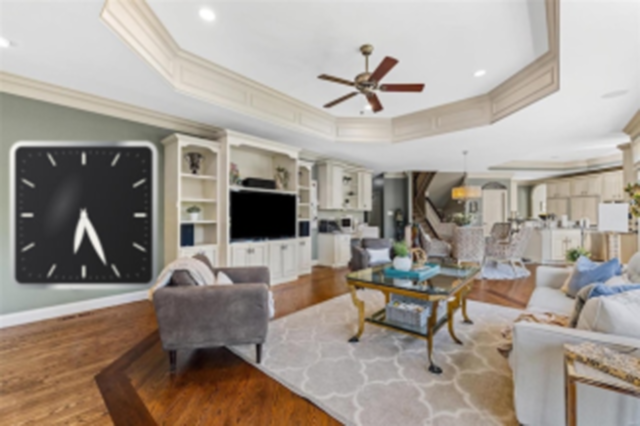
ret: 6:26
